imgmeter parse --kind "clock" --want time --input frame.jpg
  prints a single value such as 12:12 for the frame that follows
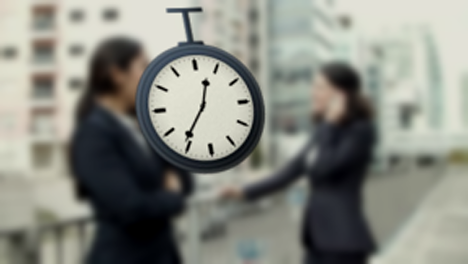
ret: 12:36
